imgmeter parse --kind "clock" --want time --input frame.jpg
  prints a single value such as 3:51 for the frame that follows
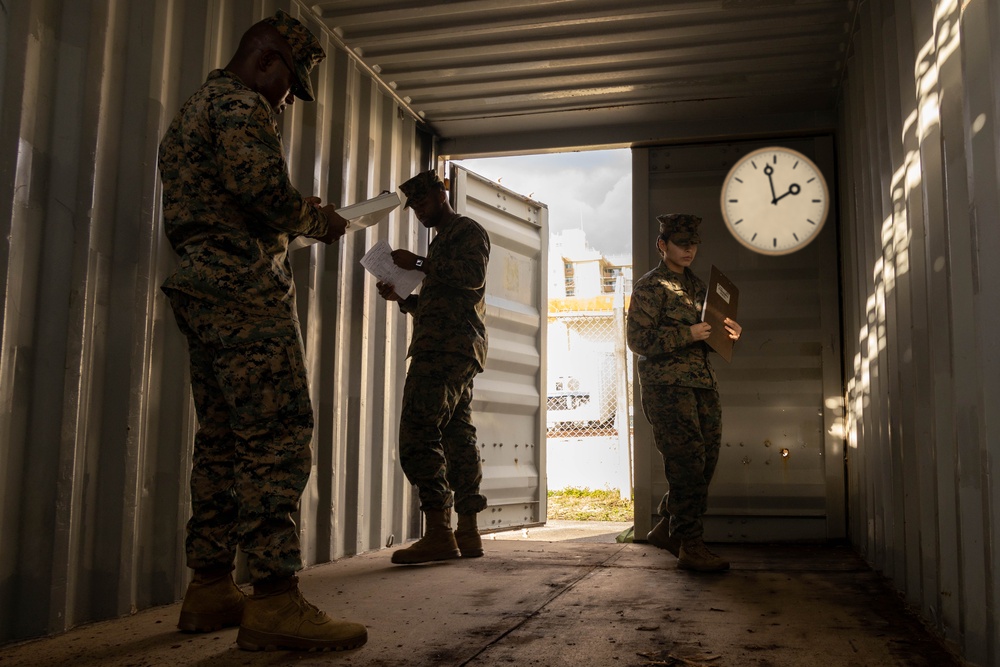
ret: 1:58
